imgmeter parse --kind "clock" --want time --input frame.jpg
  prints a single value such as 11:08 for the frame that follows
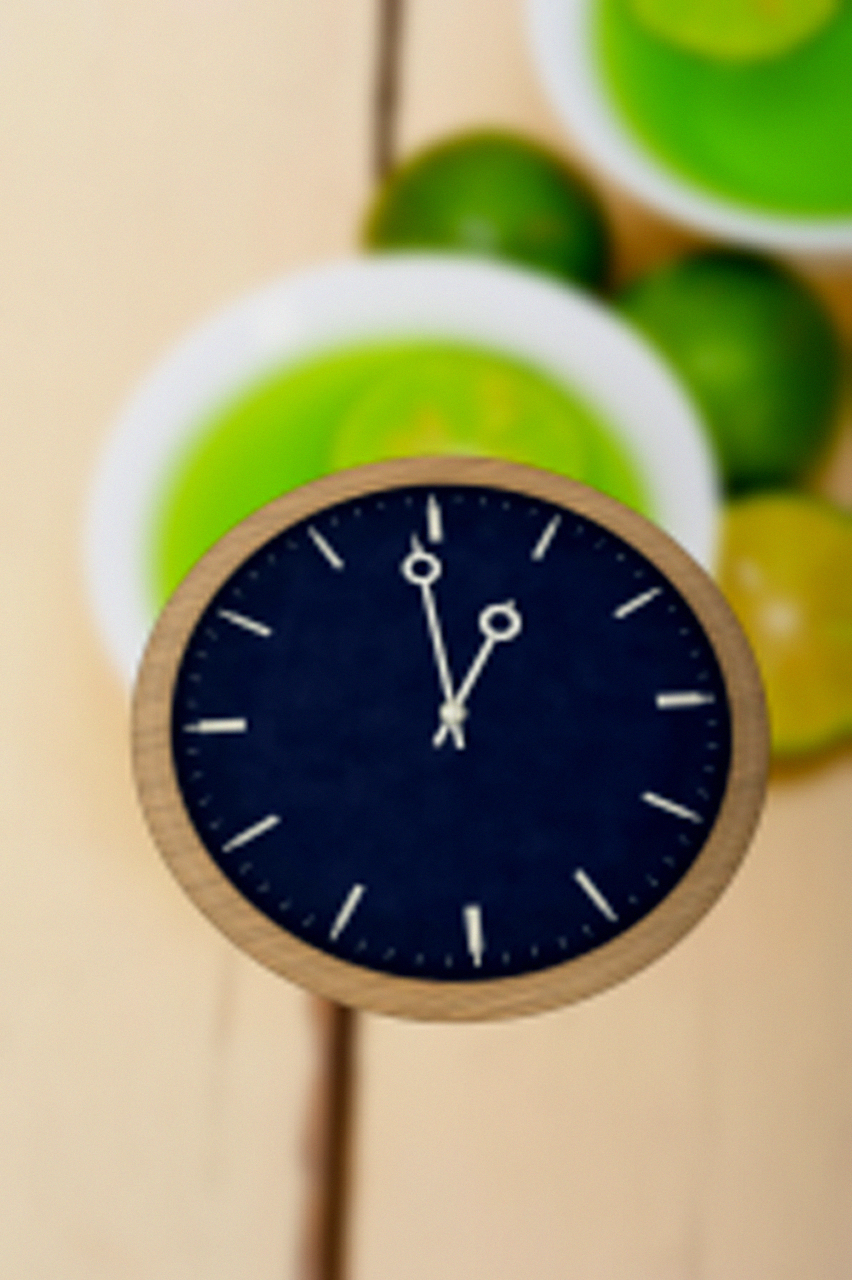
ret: 12:59
